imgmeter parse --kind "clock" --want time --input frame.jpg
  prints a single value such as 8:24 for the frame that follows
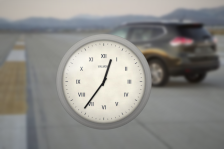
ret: 12:36
